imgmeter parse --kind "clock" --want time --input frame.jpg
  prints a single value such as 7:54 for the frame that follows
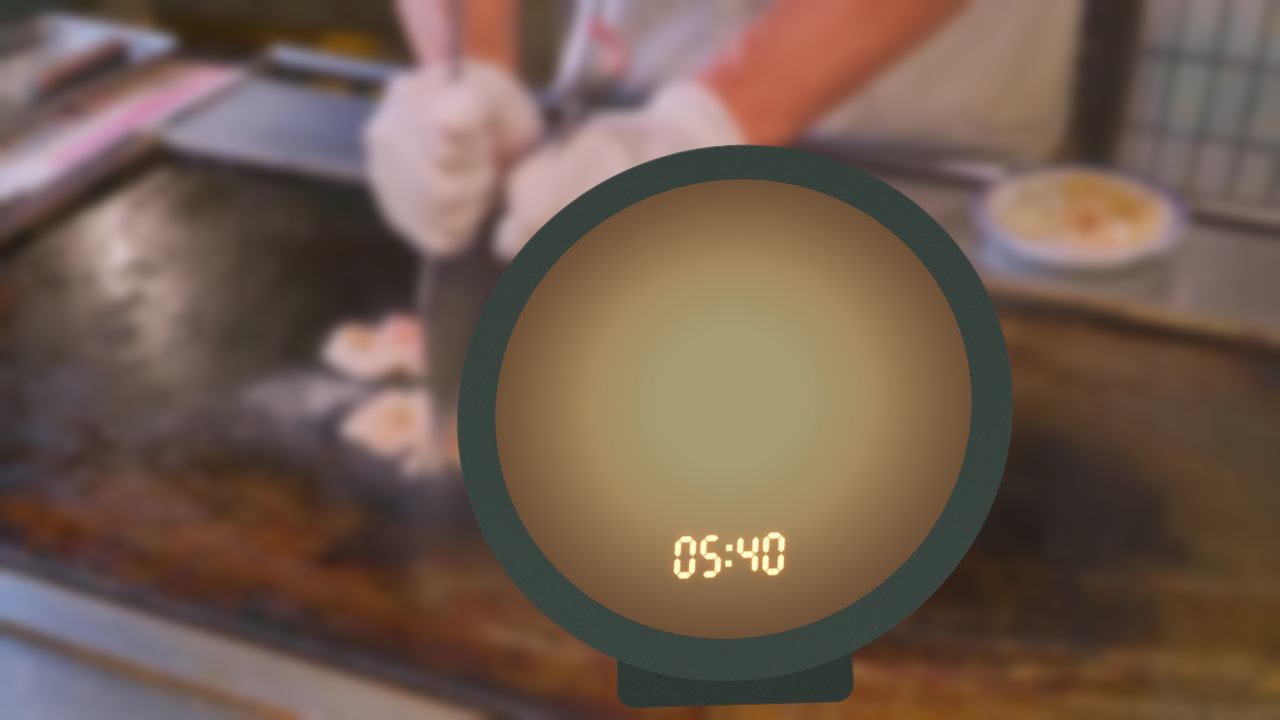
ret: 5:40
